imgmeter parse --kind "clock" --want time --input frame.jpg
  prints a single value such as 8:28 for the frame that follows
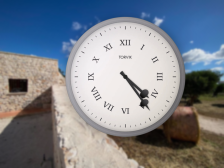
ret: 4:24
